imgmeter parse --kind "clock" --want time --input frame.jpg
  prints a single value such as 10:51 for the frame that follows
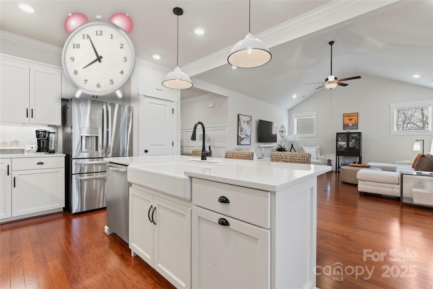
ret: 7:56
